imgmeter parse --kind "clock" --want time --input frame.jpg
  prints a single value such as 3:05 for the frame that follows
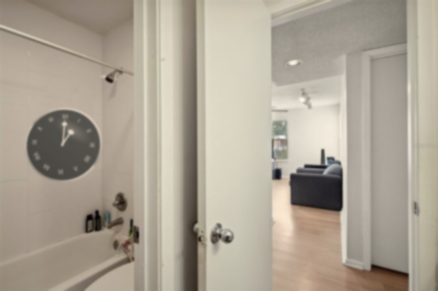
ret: 1:00
